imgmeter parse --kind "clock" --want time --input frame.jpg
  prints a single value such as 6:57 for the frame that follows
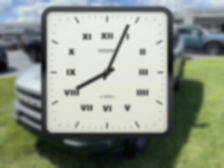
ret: 8:04
